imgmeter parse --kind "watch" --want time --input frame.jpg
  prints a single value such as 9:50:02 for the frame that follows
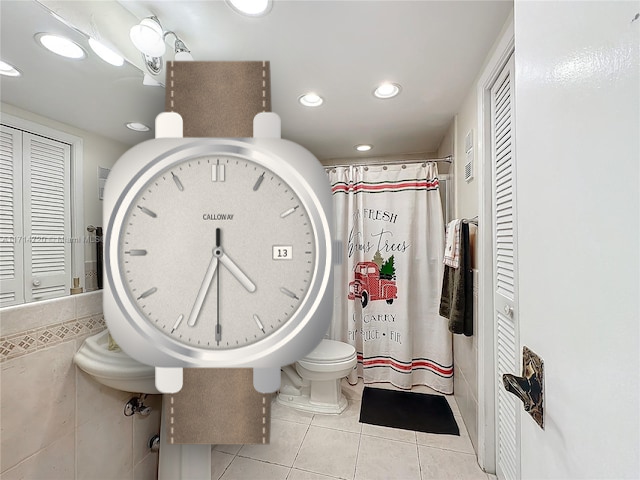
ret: 4:33:30
